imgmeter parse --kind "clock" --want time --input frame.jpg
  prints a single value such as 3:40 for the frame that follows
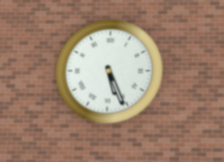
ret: 5:26
